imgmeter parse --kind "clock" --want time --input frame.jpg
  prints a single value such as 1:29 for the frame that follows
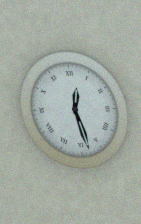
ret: 12:28
